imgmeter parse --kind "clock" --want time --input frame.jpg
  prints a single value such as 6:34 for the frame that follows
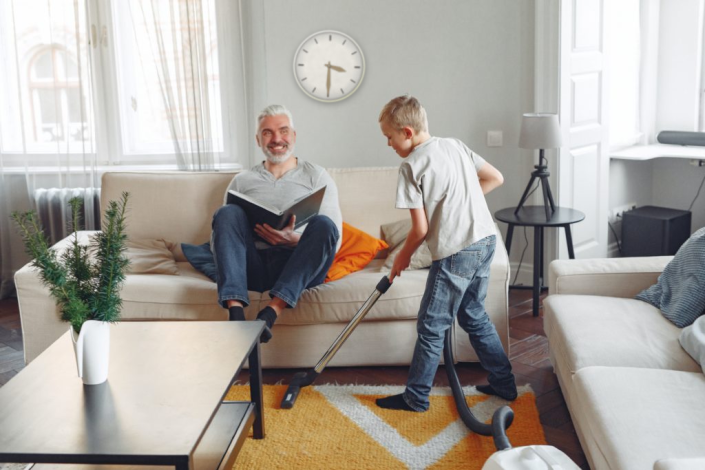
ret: 3:30
